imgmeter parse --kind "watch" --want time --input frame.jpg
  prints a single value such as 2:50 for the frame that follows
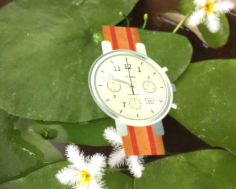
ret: 9:48
